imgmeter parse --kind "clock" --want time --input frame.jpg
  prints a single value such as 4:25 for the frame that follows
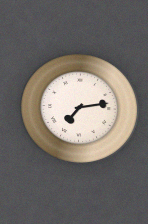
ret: 7:13
